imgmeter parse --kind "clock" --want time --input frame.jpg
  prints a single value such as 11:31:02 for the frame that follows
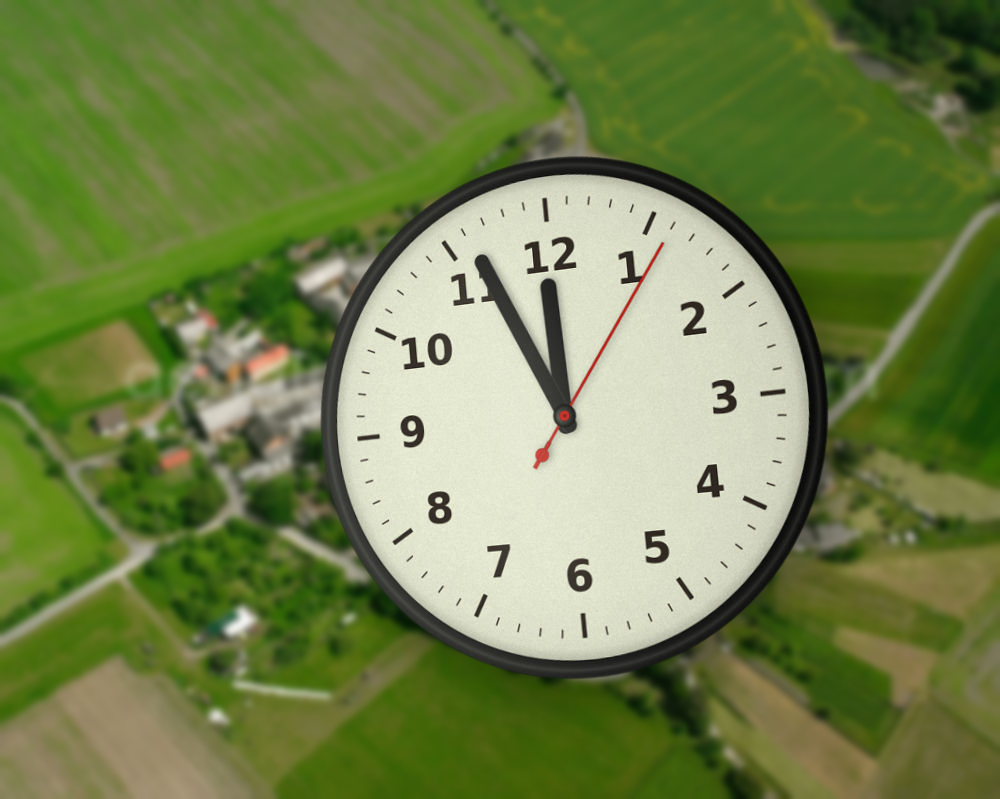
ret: 11:56:06
